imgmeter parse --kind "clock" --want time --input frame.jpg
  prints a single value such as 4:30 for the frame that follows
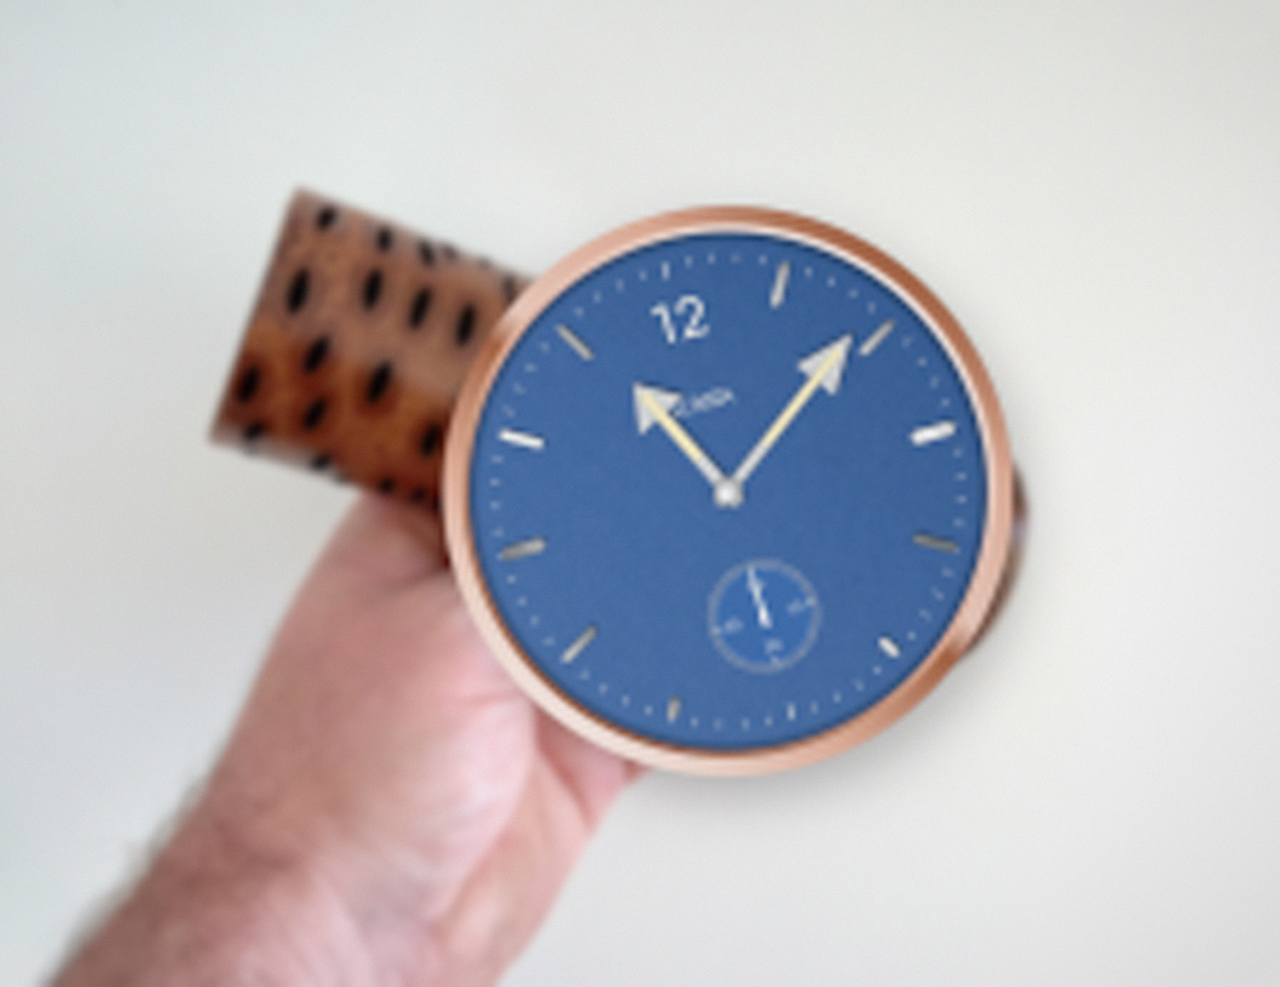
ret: 11:09
